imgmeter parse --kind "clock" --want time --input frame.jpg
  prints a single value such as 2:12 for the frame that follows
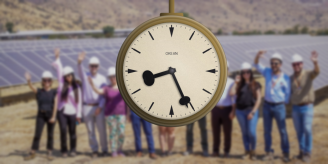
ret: 8:26
